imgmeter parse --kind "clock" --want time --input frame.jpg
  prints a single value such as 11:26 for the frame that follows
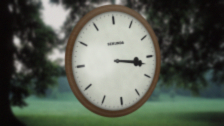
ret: 3:17
